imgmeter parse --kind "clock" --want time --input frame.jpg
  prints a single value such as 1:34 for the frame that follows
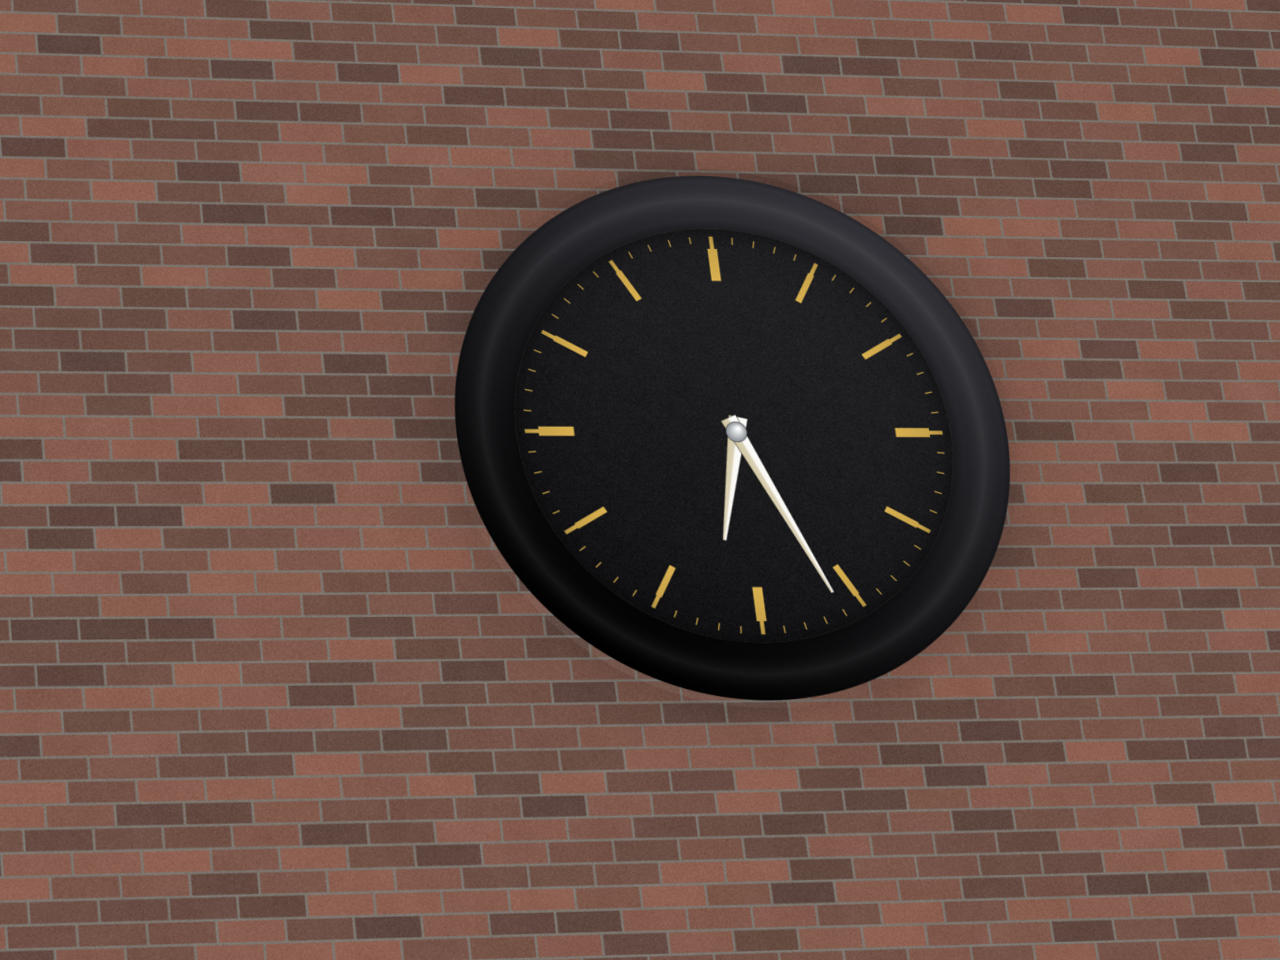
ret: 6:26
